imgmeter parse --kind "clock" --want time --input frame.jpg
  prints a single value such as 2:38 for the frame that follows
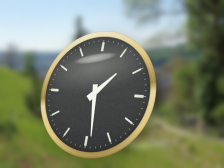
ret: 1:29
